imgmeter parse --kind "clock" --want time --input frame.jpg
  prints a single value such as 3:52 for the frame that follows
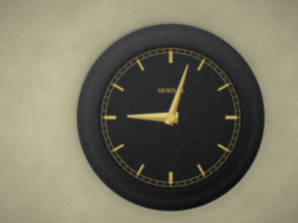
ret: 9:03
